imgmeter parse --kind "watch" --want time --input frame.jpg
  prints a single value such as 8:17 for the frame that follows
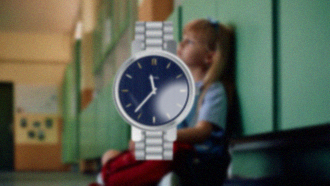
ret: 11:37
